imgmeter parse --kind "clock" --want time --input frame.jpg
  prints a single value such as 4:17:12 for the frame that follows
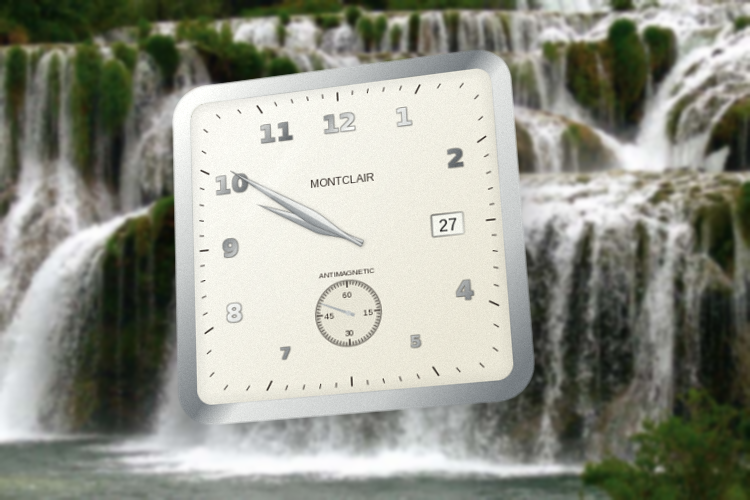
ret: 9:50:49
